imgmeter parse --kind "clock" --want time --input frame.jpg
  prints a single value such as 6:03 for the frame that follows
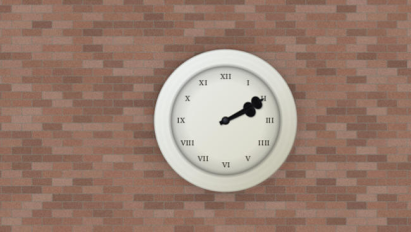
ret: 2:10
